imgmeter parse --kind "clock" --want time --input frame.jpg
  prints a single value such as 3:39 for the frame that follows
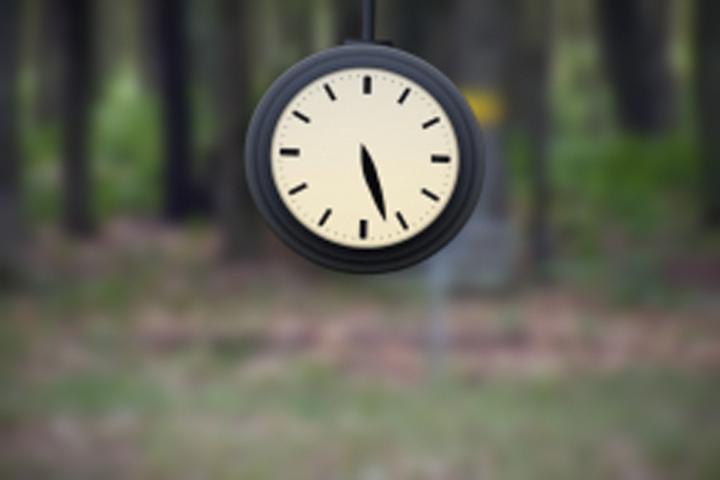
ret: 5:27
